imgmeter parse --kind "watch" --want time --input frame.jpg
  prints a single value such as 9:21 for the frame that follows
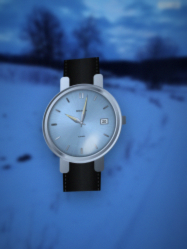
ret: 10:02
